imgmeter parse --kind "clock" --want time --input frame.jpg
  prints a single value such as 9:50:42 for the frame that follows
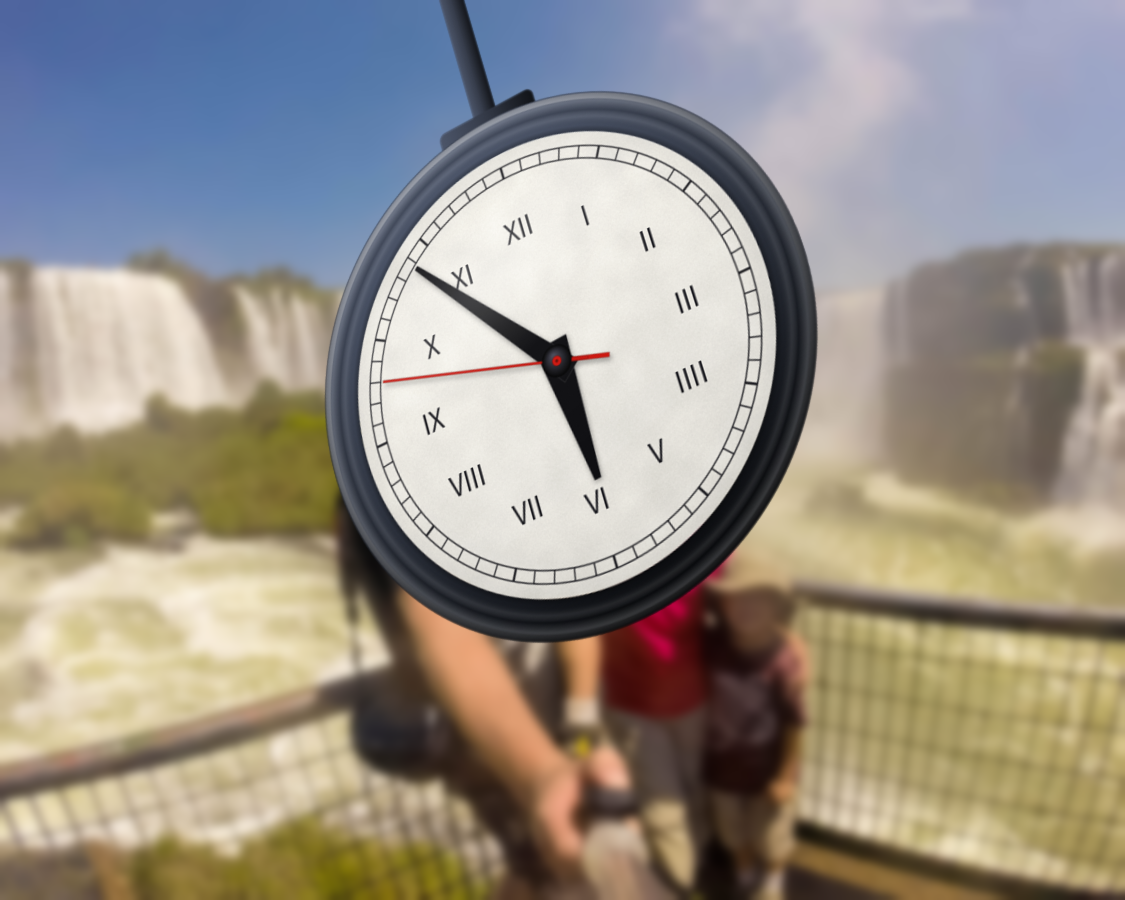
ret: 5:53:48
